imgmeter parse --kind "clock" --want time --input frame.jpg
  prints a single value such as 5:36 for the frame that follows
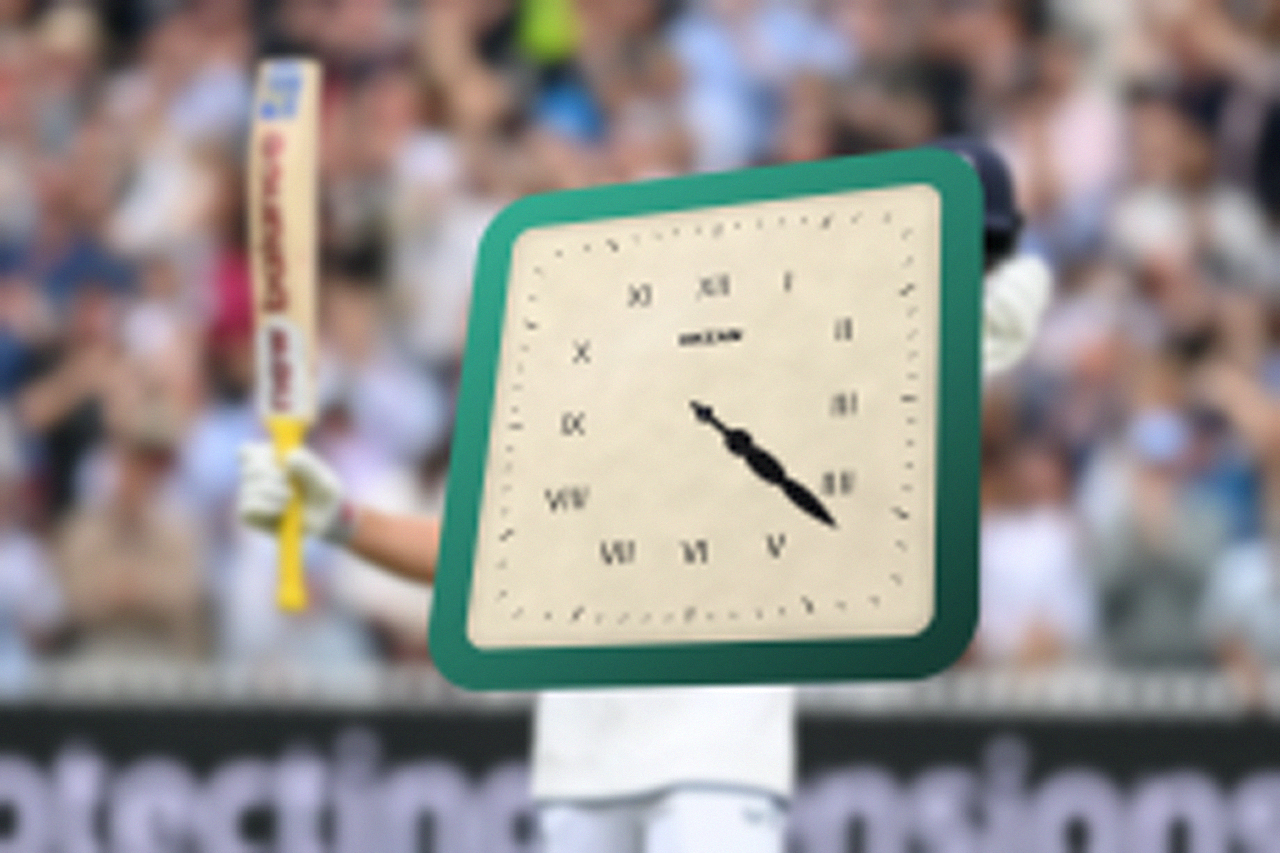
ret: 4:22
